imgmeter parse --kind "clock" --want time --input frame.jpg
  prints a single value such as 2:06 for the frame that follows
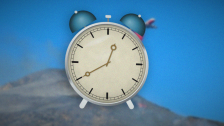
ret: 12:40
